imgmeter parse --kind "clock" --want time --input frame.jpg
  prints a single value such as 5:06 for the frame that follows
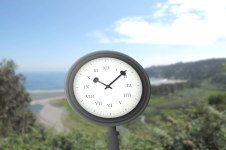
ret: 10:08
